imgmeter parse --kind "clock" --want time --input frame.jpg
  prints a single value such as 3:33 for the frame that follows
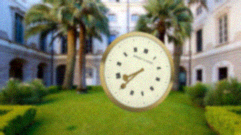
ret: 7:35
